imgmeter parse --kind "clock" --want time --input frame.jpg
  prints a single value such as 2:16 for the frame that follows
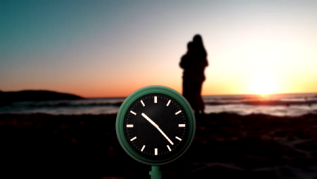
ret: 10:23
